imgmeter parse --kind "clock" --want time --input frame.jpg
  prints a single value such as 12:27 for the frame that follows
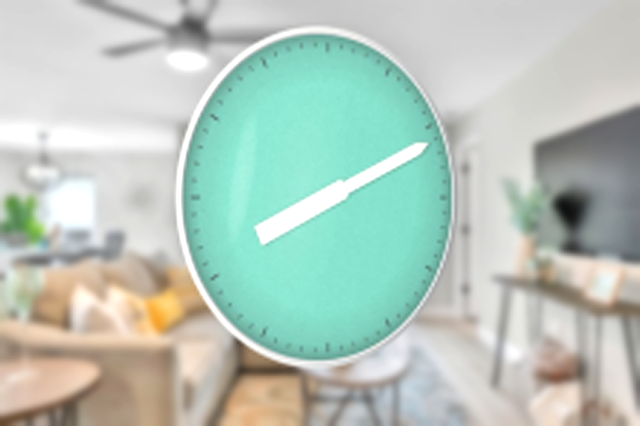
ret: 8:11
